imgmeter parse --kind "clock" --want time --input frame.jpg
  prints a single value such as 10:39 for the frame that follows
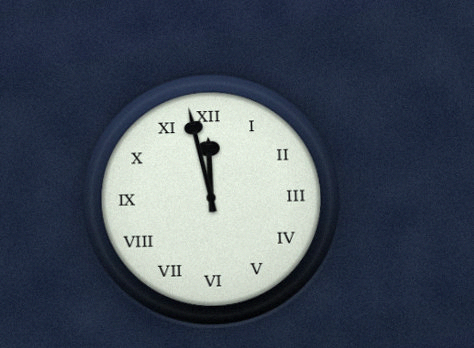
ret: 11:58
